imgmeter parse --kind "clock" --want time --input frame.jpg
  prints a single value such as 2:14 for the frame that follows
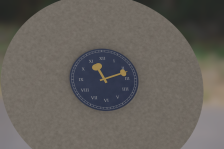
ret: 11:12
